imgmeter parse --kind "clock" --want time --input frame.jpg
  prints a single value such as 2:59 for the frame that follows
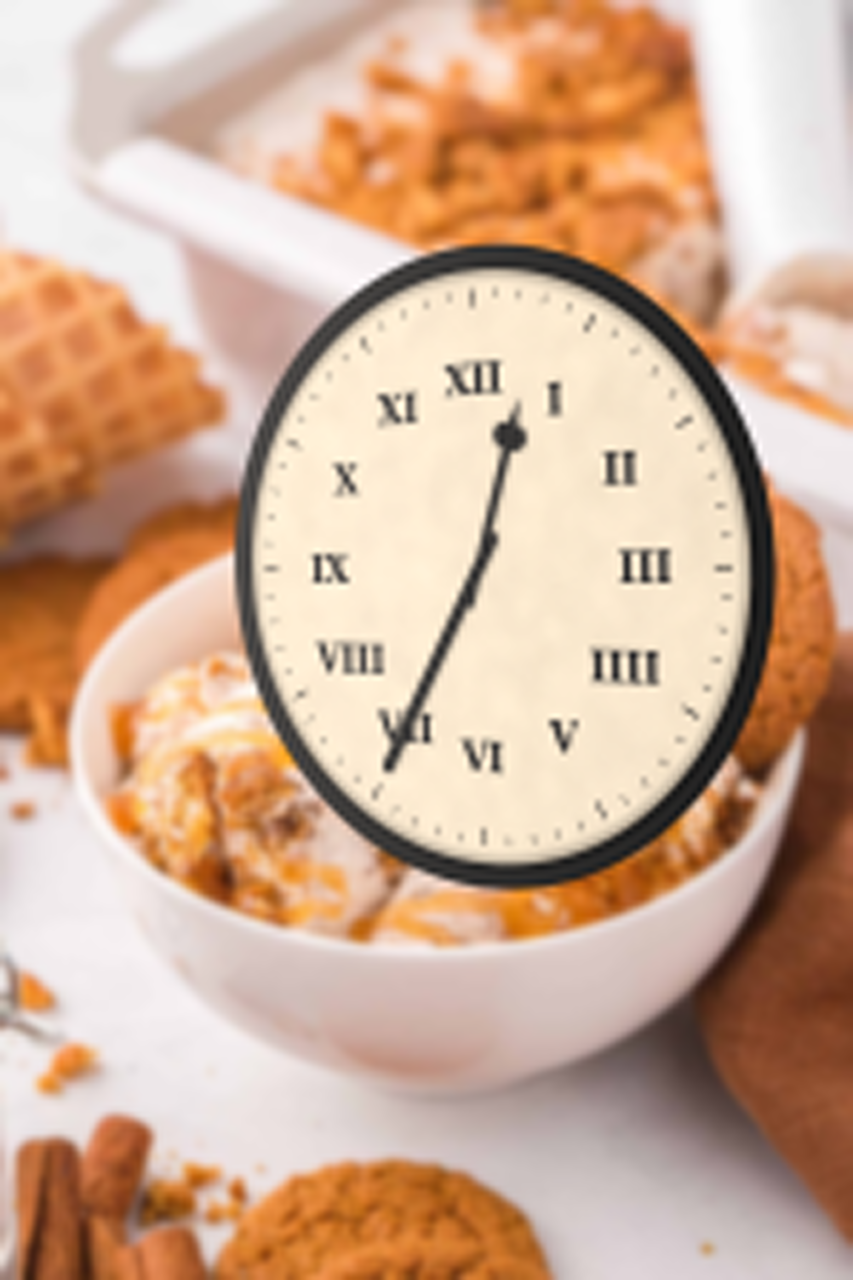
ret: 12:35
